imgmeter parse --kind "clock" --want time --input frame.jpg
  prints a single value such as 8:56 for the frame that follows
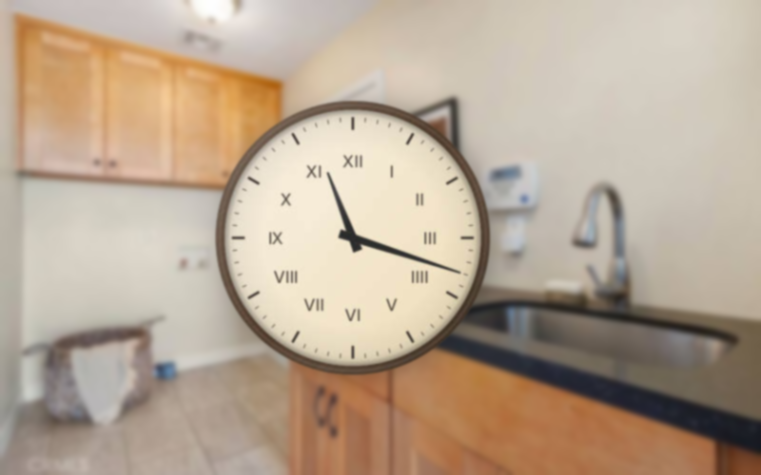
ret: 11:18
